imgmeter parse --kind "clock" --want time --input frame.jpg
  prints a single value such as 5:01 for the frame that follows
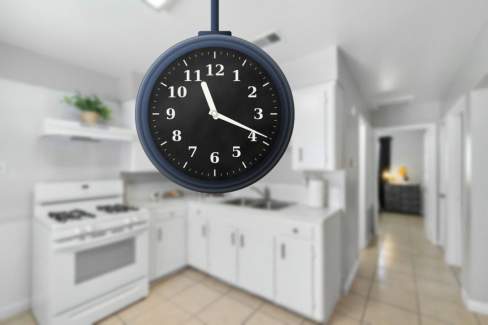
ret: 11:19
